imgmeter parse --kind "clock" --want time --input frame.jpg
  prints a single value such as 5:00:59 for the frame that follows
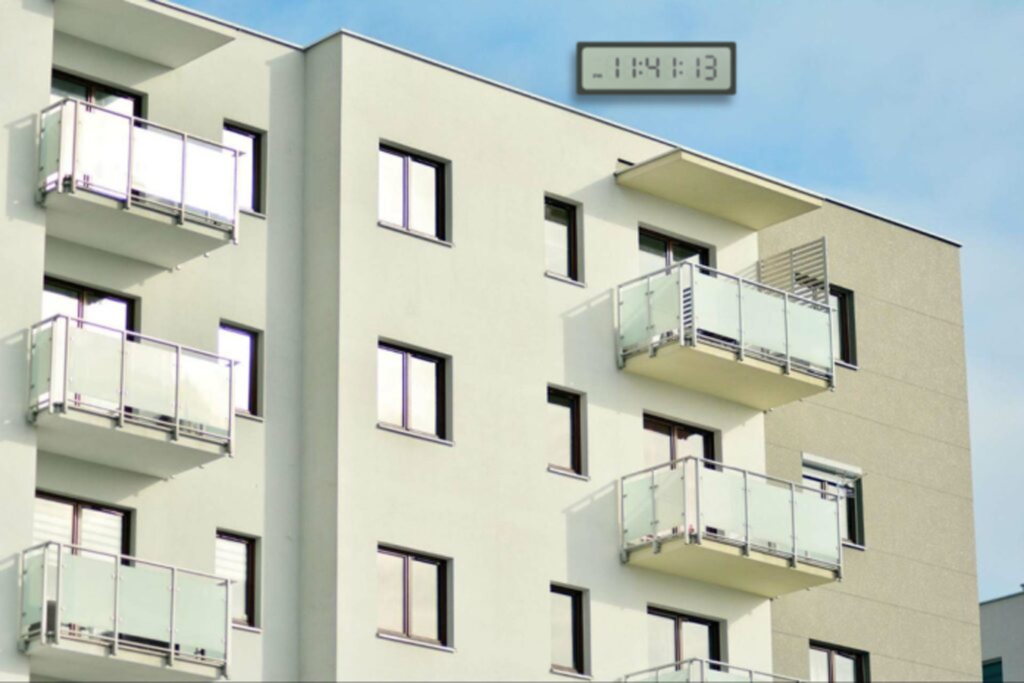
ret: 11:41:13
